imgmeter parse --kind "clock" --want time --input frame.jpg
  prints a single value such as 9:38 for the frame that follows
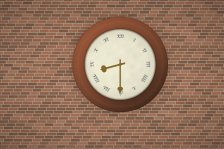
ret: 8:30
